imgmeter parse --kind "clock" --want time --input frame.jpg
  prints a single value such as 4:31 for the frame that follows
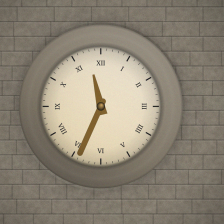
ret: 11:34
